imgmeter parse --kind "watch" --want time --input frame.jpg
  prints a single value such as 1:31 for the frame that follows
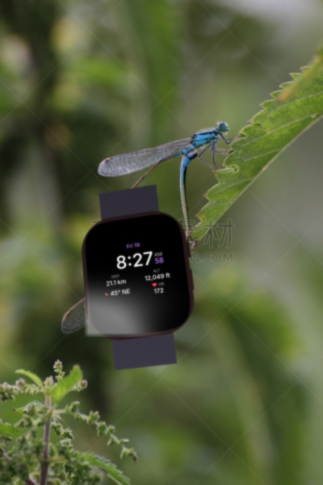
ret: 8:27
